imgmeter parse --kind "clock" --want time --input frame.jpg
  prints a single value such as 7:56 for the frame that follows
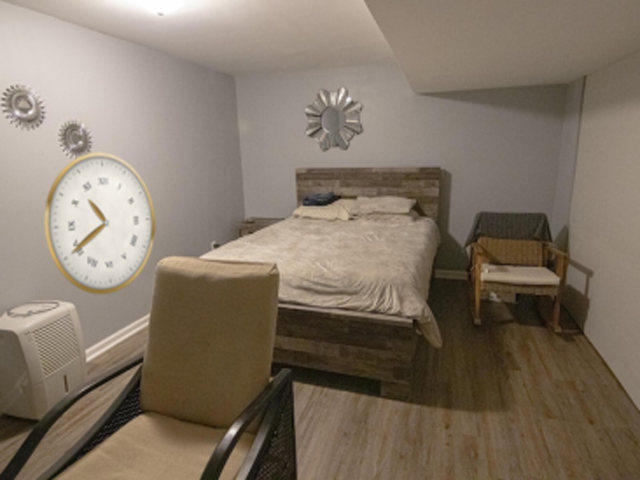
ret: 10:40
